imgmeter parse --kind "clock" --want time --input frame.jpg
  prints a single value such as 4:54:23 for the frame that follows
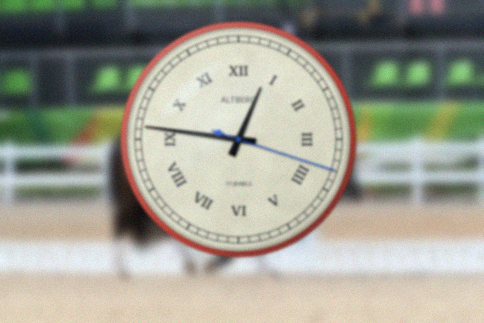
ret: 12:46:18
